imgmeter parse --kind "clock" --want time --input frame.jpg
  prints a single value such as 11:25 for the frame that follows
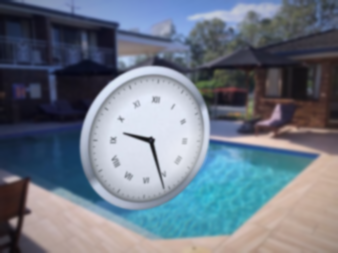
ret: 9:26
